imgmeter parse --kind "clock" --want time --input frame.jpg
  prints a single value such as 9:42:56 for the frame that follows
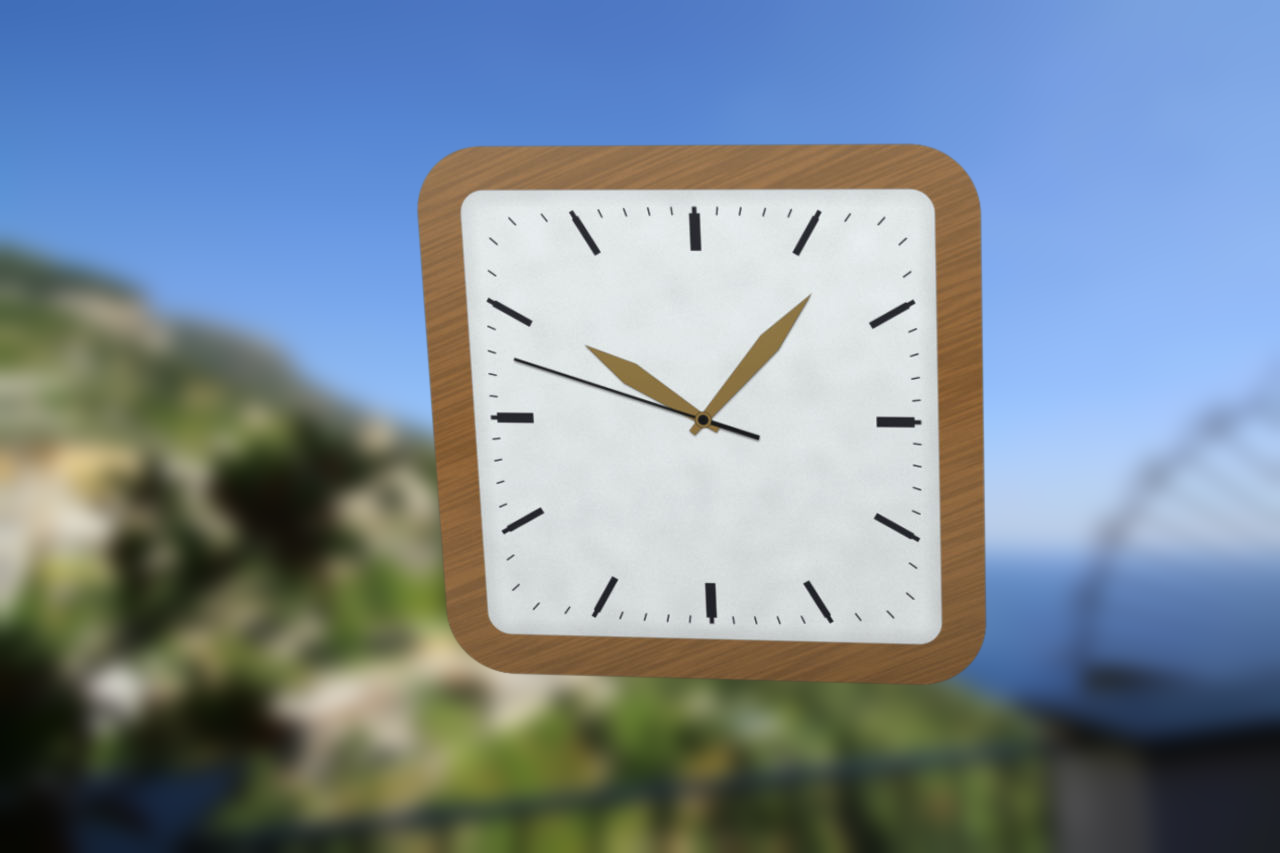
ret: 10:06:48
